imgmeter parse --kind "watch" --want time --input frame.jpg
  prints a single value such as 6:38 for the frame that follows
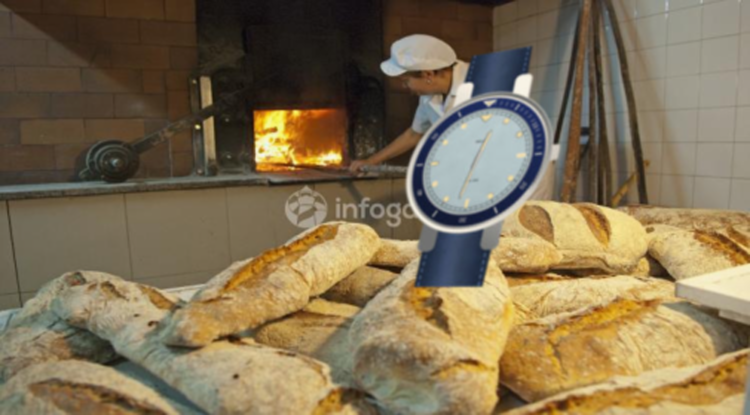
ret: 12:32
